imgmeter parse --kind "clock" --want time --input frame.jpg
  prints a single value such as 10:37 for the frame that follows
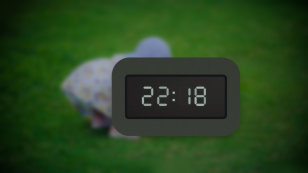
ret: 22:18
